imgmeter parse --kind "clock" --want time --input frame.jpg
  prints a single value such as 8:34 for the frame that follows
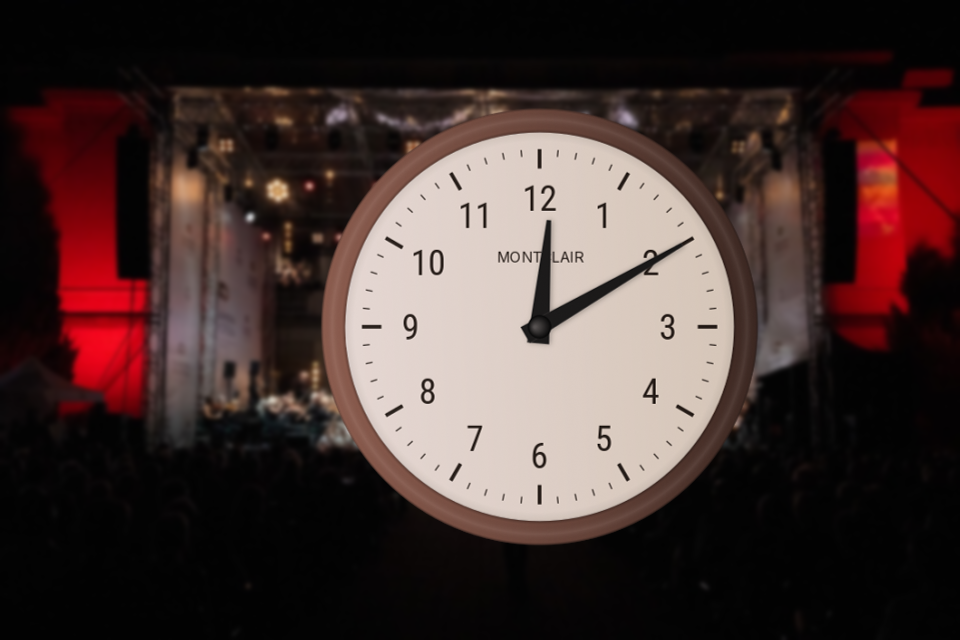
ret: 12:10
